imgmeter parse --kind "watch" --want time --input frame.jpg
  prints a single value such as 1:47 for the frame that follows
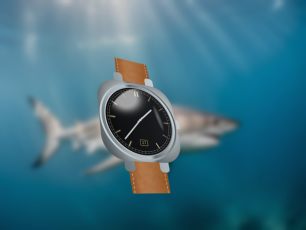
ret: 1:37
